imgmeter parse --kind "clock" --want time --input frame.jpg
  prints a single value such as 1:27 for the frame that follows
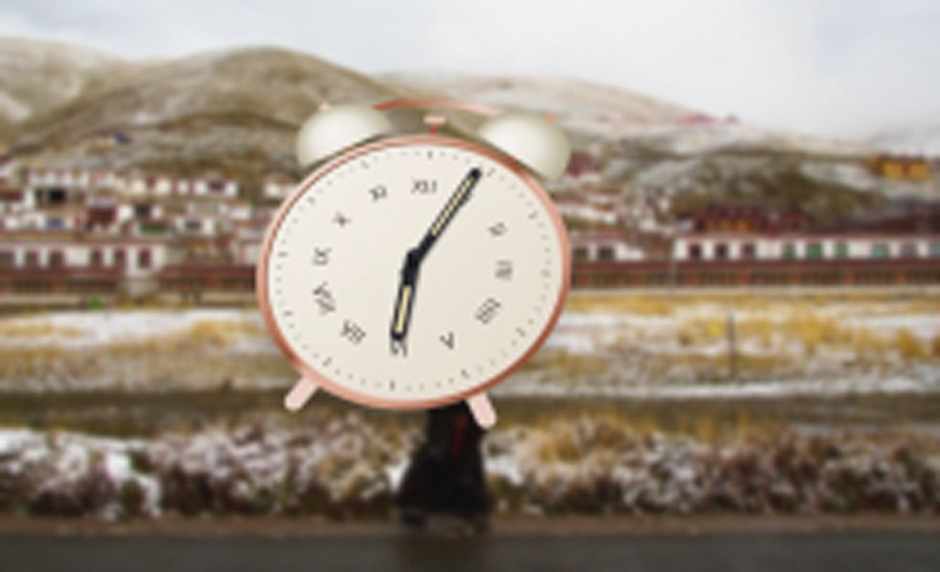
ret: 6:04
